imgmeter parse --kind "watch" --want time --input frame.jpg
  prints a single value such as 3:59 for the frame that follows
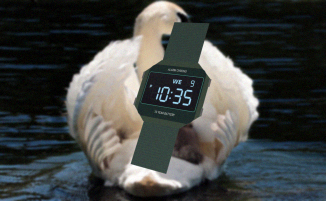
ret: 10:35
